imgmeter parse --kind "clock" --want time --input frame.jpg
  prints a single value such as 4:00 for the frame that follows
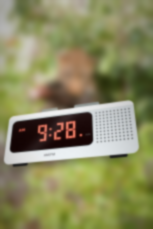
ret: 9:28
